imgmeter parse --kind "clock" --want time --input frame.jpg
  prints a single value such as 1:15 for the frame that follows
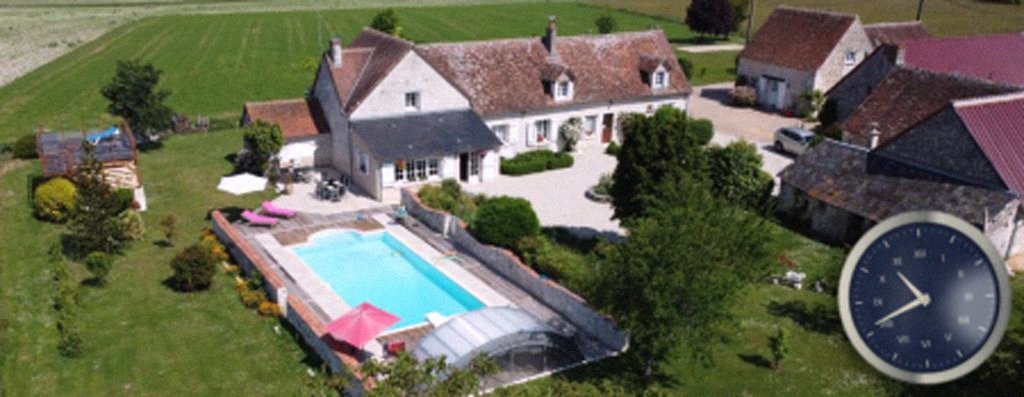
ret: 10:41
